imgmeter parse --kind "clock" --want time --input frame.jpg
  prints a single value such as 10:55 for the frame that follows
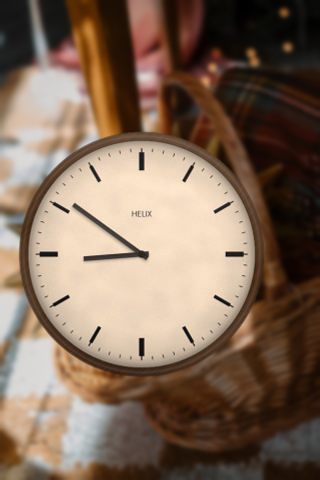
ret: 8:51
